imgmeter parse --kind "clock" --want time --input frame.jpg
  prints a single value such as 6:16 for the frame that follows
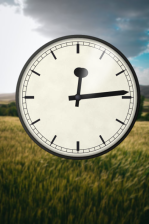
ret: 12:14
